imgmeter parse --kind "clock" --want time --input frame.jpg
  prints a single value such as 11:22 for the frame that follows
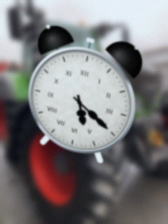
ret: 5:20
